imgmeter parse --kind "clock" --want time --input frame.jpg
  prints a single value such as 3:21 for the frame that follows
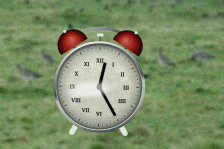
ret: 12:25
